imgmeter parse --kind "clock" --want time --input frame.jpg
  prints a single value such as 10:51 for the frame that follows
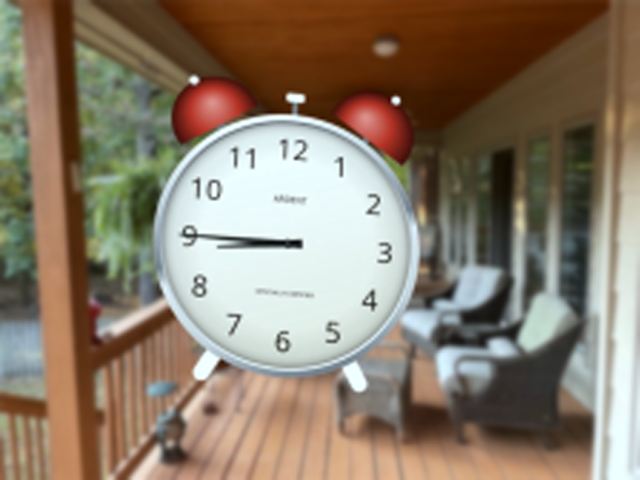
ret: 8:45
